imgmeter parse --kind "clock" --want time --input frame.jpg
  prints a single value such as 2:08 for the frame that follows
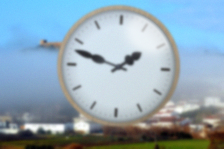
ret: 1:48
